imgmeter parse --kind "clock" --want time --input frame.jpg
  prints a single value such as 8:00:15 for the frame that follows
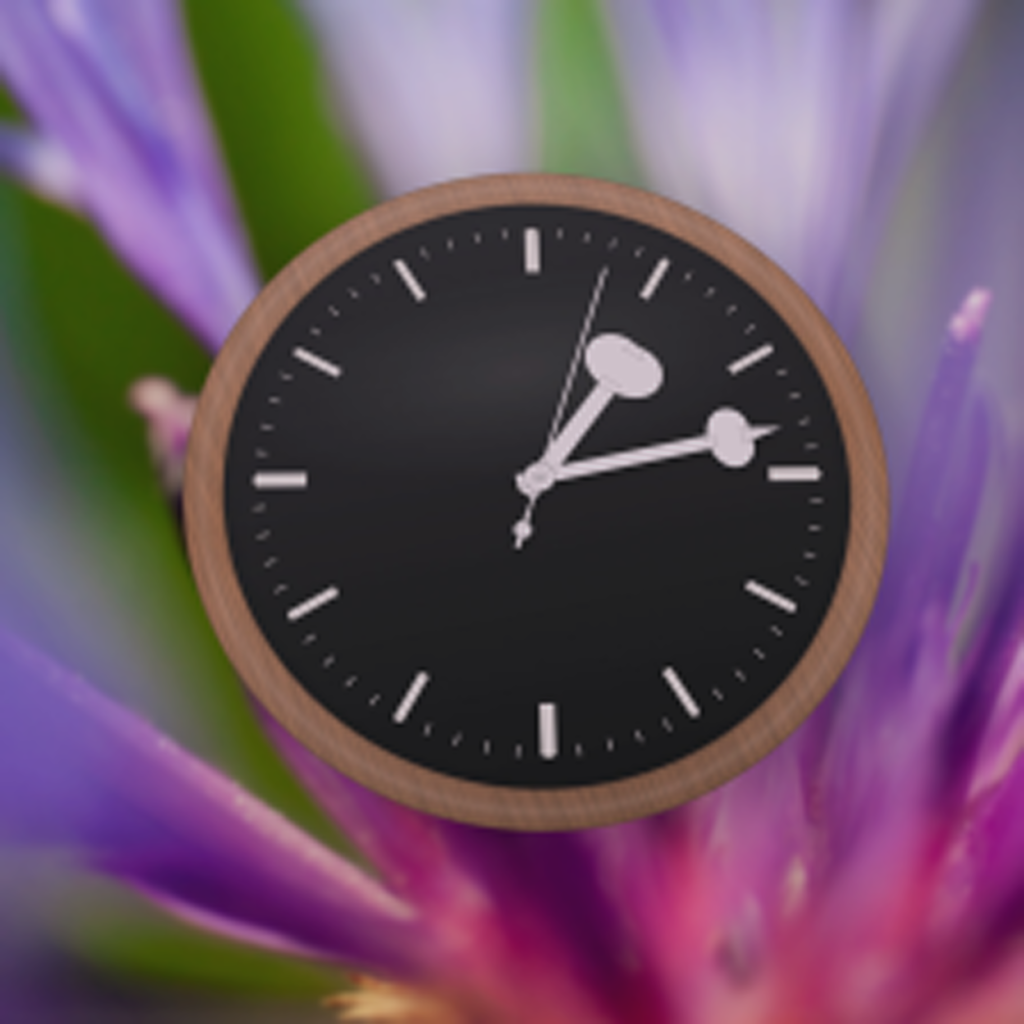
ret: 1:13:03
